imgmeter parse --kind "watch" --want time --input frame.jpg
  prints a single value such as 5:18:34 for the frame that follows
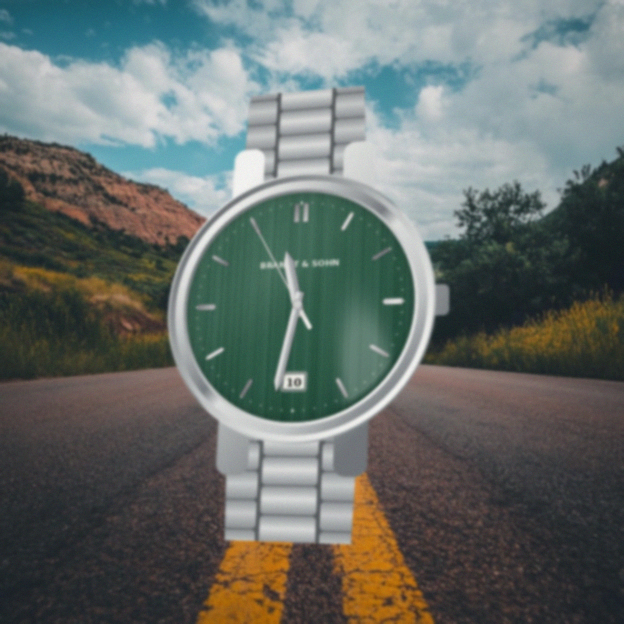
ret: 11:31:55
